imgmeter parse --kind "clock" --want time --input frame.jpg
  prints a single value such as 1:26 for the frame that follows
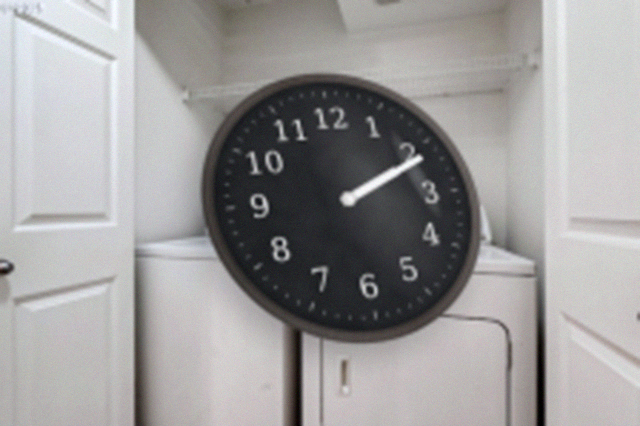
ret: 2:11
